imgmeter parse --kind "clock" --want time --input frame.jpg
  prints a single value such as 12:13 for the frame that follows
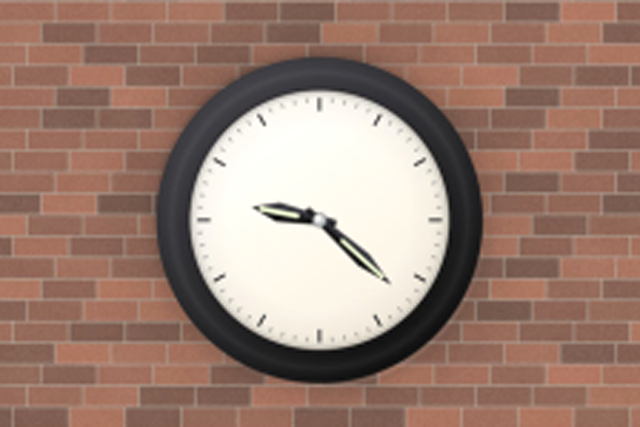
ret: 9:22
